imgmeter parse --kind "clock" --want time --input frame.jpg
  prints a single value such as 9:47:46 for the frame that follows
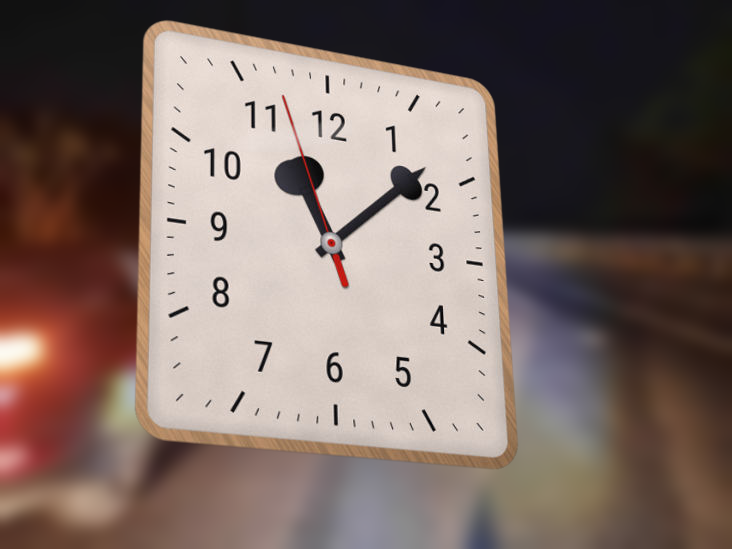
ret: 11:07:57
